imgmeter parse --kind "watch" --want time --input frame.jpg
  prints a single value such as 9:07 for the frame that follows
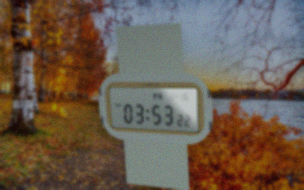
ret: 3:53
